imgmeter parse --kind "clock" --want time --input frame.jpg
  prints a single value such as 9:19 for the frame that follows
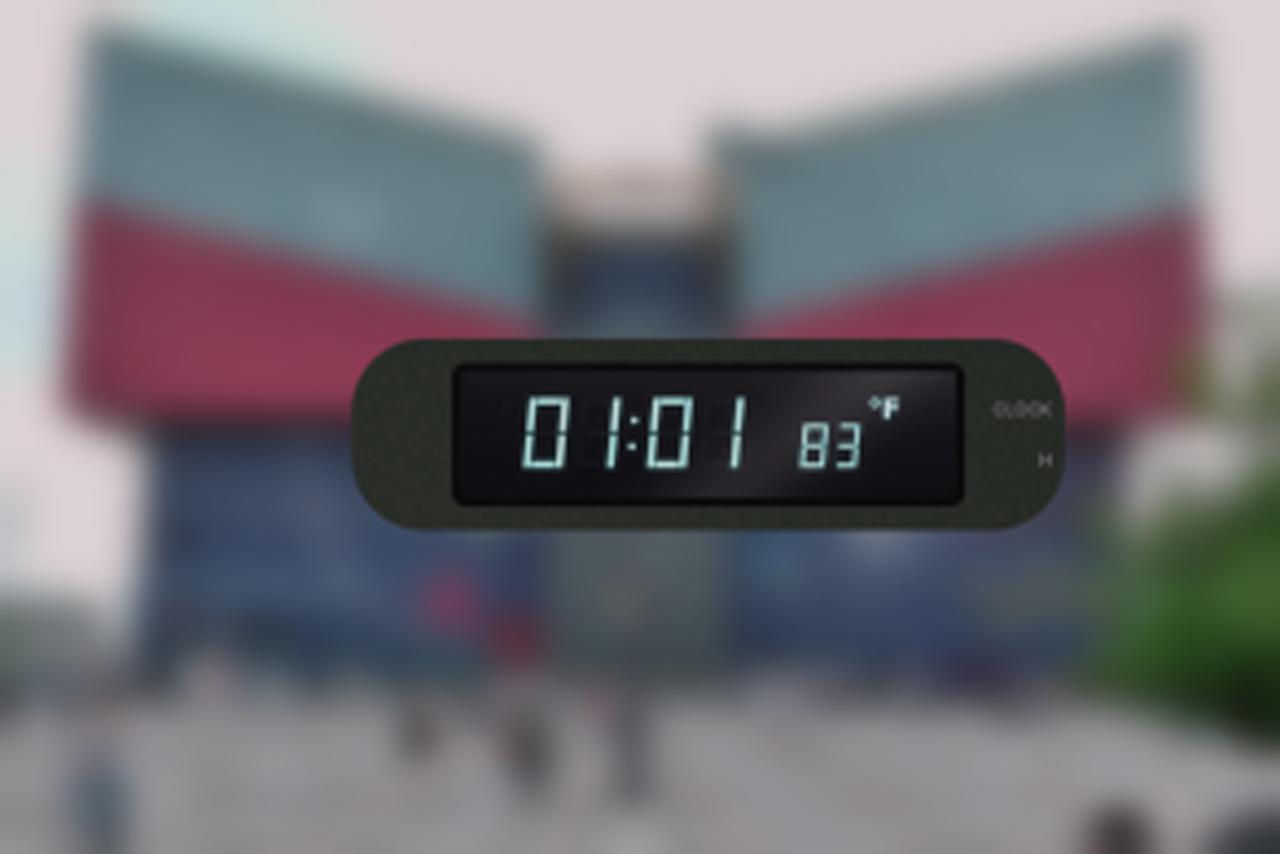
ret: 1:01
